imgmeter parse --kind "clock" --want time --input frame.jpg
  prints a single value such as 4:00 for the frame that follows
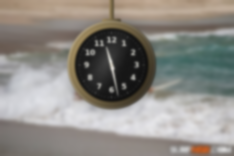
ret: 11:28
